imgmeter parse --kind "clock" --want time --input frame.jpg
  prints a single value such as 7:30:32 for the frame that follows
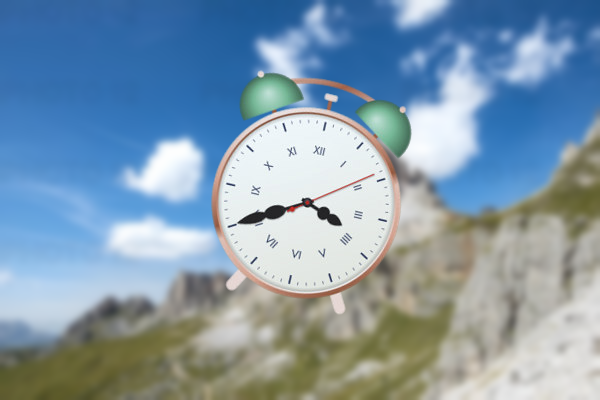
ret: 3:40:09
